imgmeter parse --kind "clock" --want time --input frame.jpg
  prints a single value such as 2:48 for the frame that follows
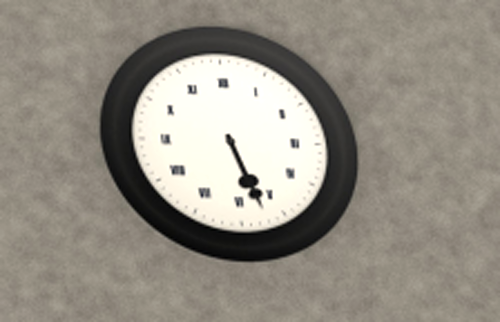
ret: 5:27
